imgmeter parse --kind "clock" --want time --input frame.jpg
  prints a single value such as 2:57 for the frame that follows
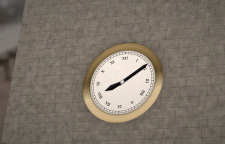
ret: 8:09
